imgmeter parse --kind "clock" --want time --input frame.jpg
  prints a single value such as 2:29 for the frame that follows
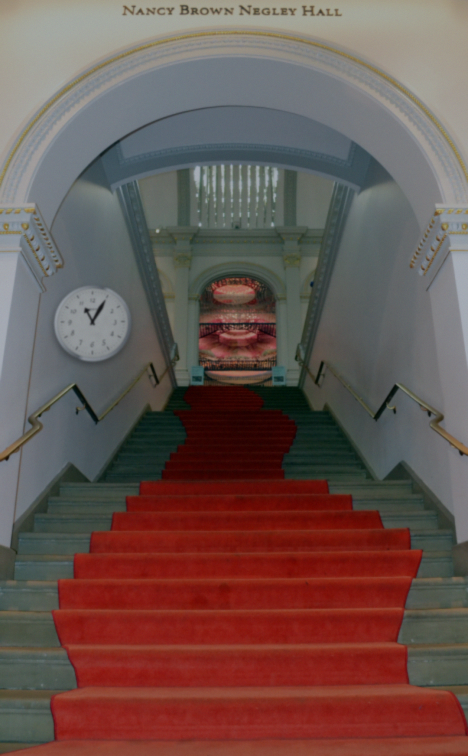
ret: 11:05
